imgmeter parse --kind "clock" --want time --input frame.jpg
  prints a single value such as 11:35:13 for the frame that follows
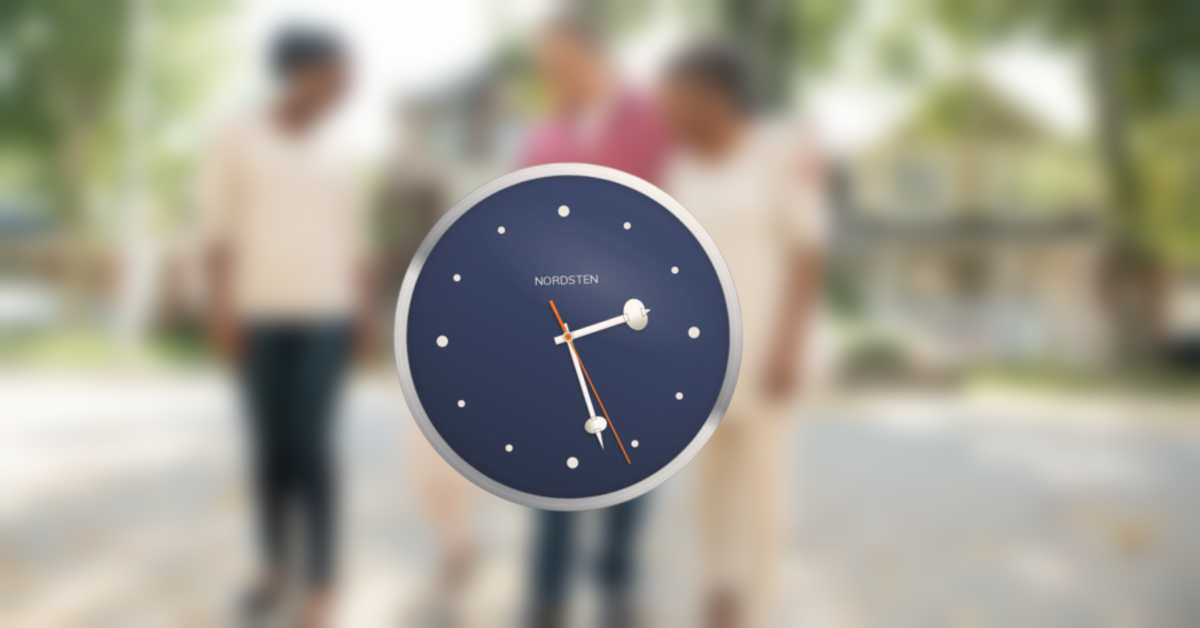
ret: 2:27:26
